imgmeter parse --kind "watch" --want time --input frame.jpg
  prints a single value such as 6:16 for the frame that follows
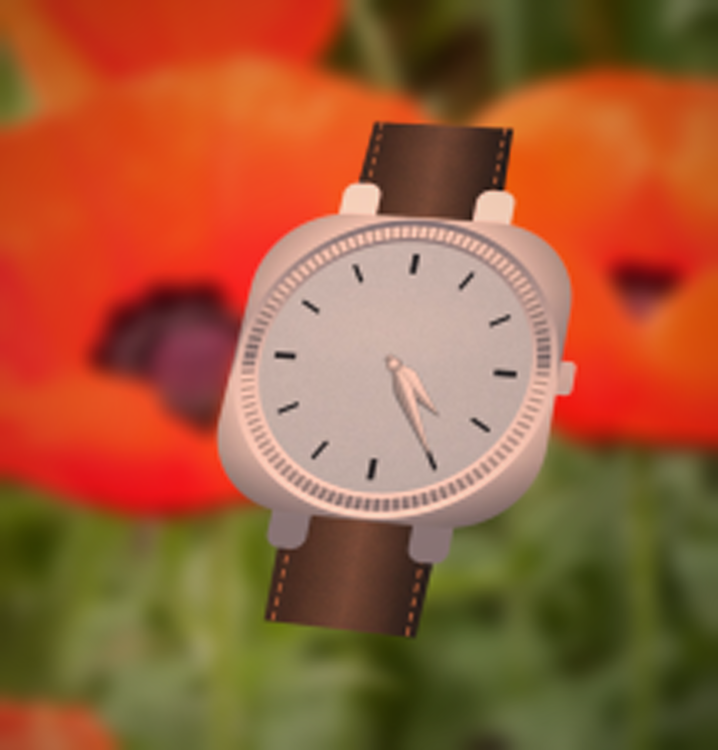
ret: 4:25
